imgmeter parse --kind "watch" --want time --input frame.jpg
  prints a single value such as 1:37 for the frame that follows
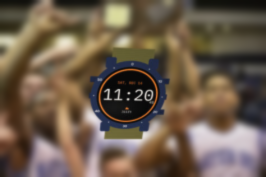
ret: 11:20
